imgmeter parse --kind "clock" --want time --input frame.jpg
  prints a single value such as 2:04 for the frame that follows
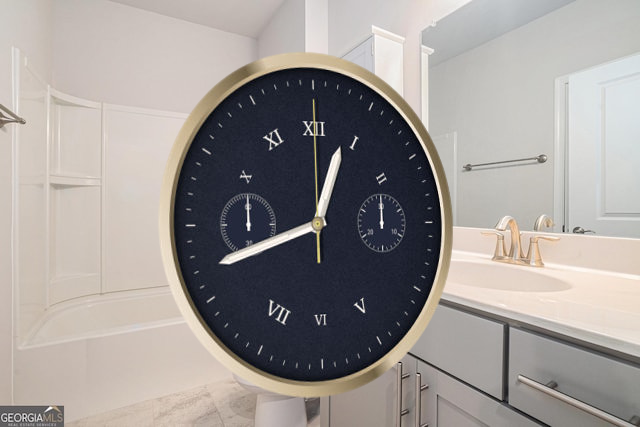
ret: 12:42
